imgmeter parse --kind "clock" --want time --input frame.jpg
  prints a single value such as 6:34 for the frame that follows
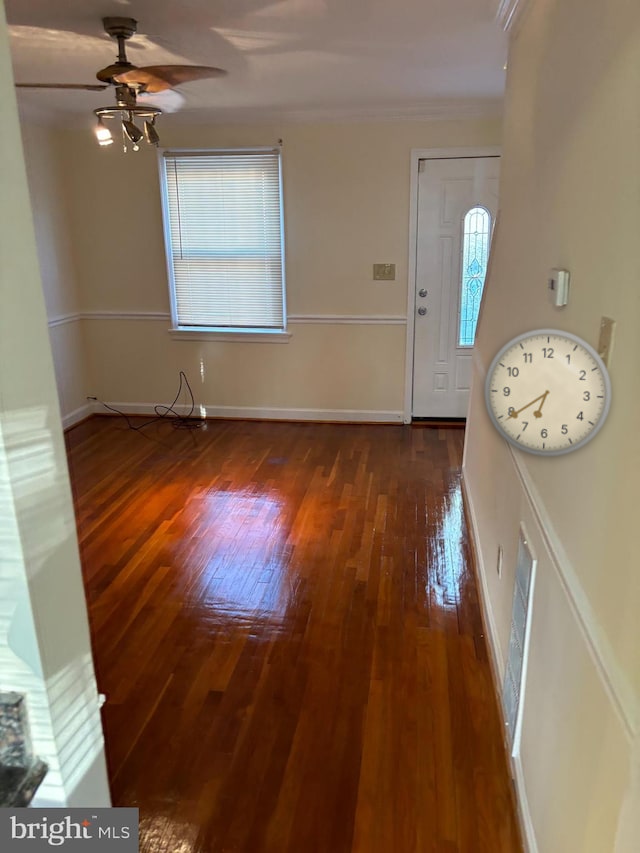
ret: 6:39
